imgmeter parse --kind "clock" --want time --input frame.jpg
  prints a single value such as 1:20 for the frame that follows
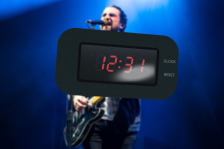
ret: 12:31
